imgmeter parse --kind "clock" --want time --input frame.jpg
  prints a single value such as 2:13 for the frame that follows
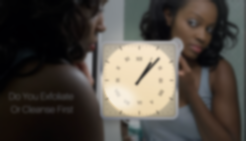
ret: 1:07
